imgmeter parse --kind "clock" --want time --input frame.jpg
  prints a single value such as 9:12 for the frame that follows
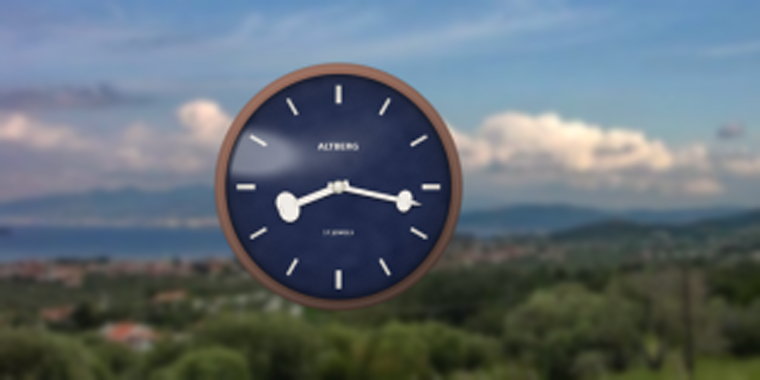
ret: 8:17
